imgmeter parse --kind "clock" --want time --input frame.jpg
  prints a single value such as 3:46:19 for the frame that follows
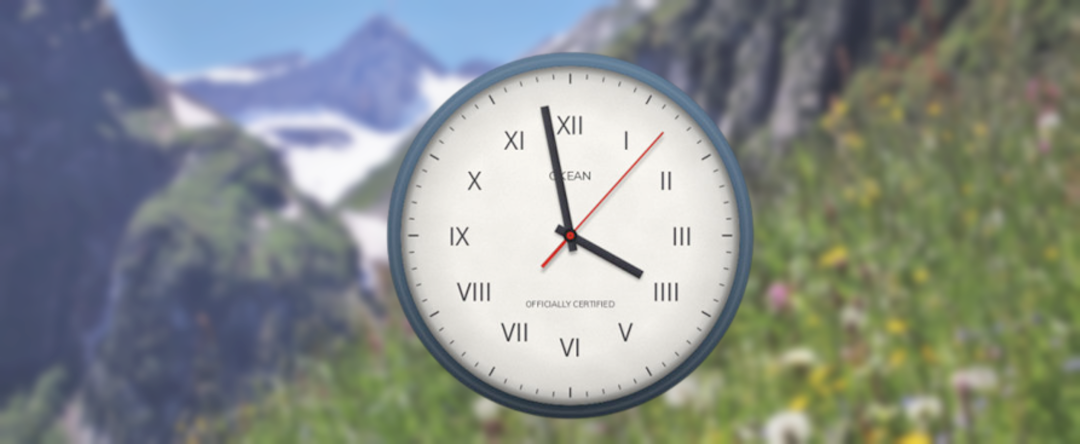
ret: 3:58:07
